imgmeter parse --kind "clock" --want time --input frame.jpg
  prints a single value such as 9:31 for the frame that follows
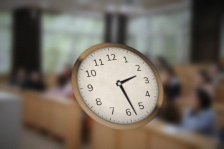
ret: 2:28
